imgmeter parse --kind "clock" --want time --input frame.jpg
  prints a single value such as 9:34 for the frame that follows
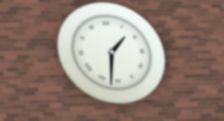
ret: 1:32
